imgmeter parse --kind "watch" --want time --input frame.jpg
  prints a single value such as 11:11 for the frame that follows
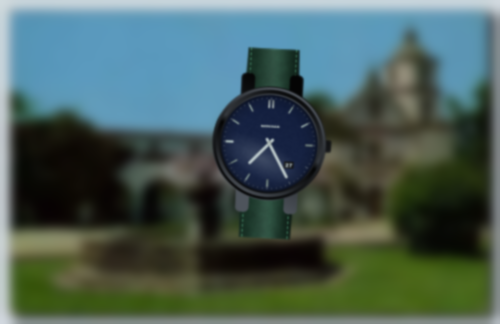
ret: 7:25
